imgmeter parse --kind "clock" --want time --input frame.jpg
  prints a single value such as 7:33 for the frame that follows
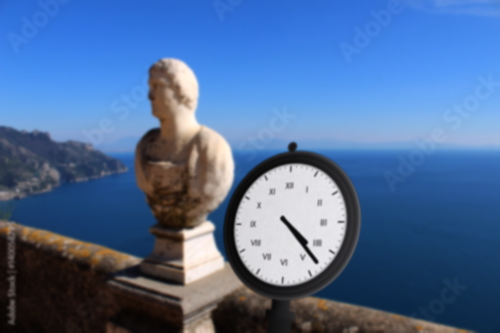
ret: 4:23
